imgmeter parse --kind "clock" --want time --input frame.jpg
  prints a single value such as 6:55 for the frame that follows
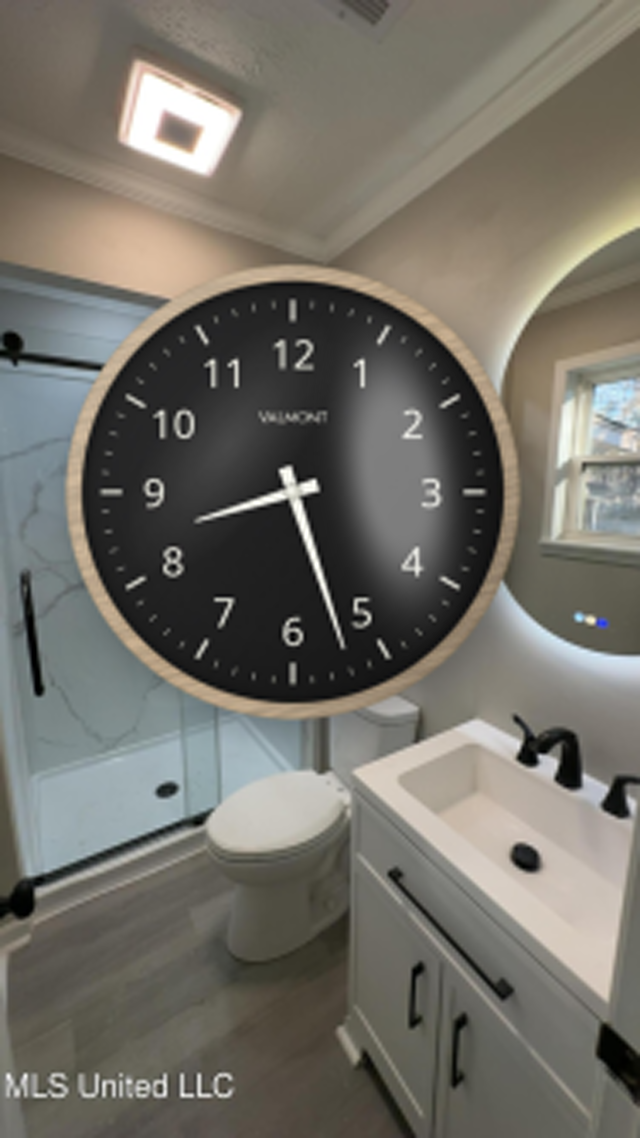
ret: 8:27
